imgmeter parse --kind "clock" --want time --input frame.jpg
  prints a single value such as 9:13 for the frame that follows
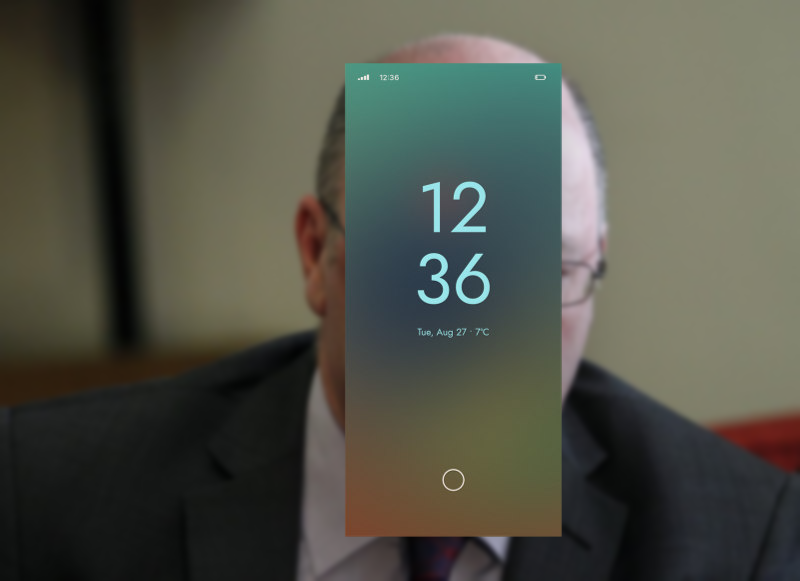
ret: 12:36
